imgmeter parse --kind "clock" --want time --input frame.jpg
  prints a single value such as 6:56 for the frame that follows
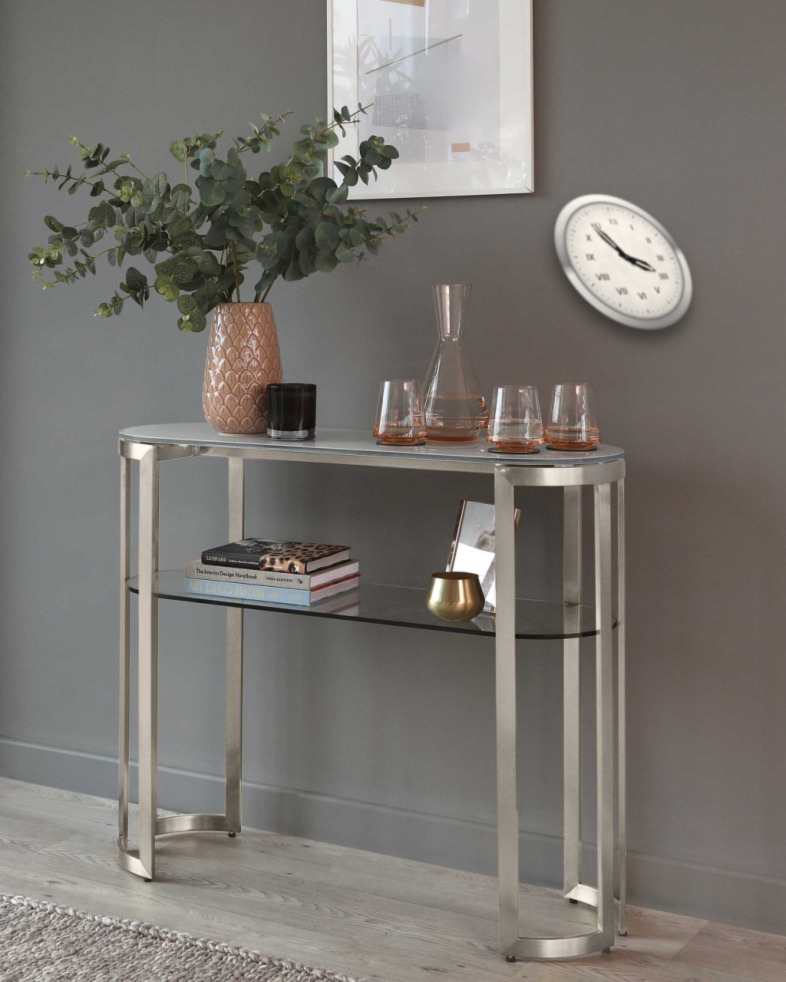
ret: 3:54
